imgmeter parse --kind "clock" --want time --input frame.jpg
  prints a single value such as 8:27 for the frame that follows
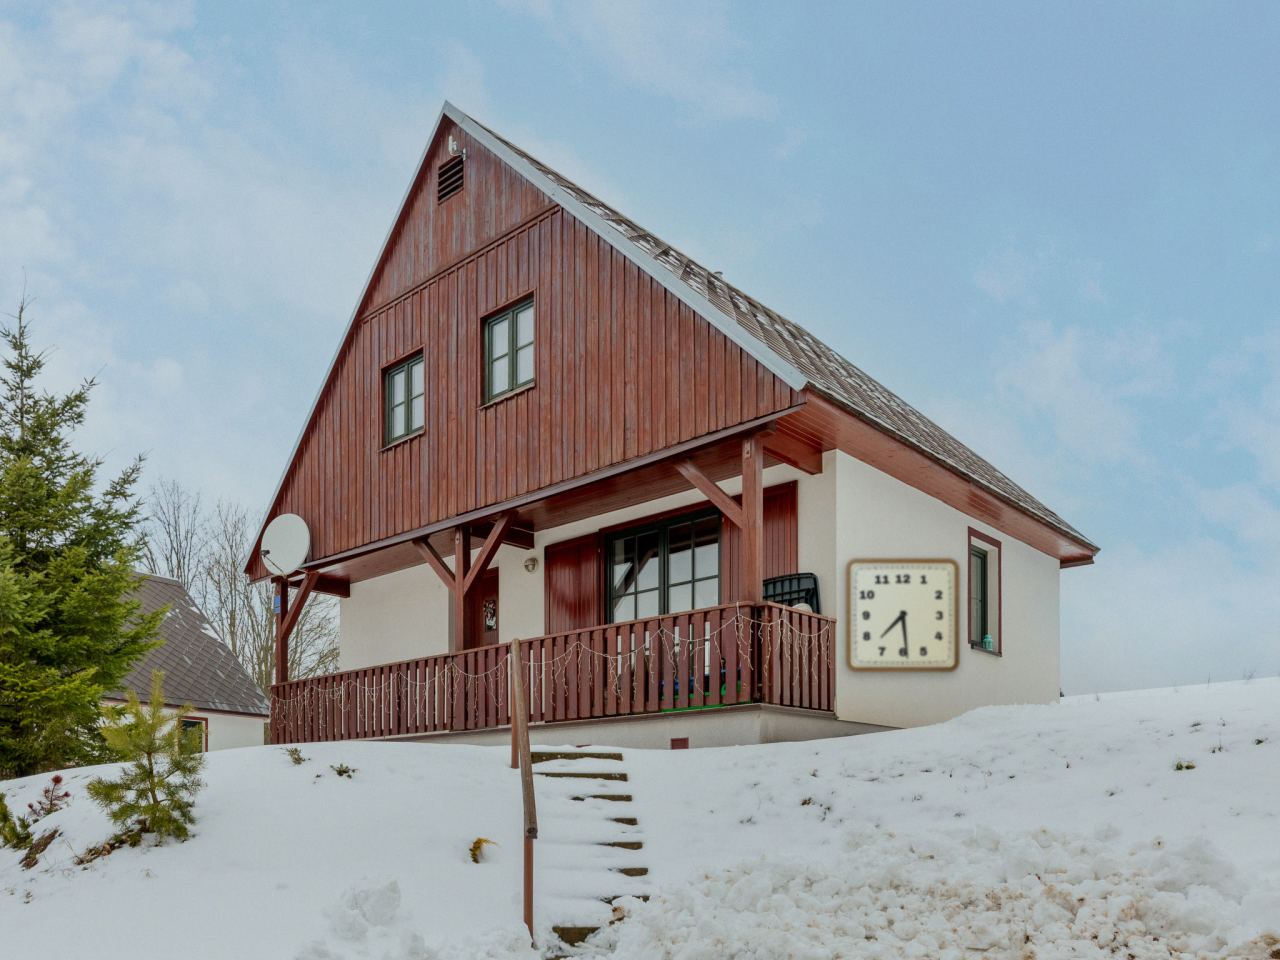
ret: 7:29
